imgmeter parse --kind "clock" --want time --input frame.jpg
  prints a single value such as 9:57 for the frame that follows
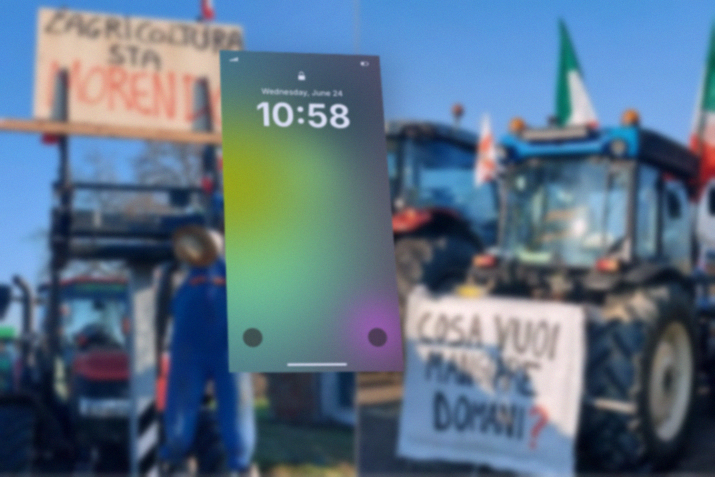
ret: 10:58
